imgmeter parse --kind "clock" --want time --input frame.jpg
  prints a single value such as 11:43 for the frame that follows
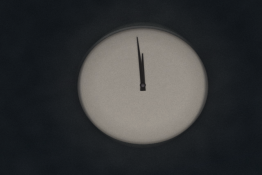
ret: 11:59
